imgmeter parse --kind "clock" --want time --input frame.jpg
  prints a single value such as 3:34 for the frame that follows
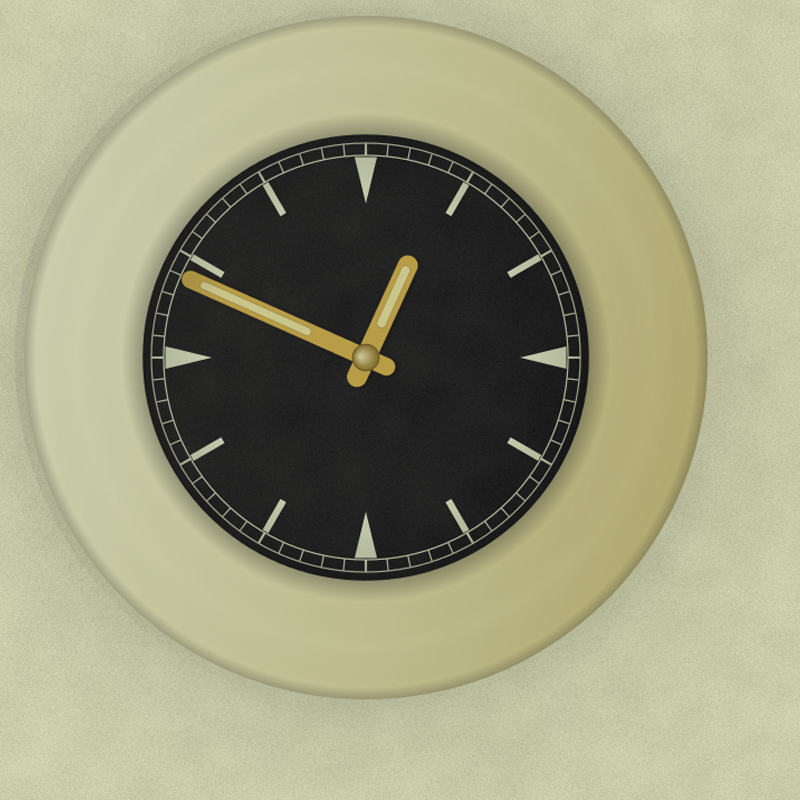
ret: 12:49
